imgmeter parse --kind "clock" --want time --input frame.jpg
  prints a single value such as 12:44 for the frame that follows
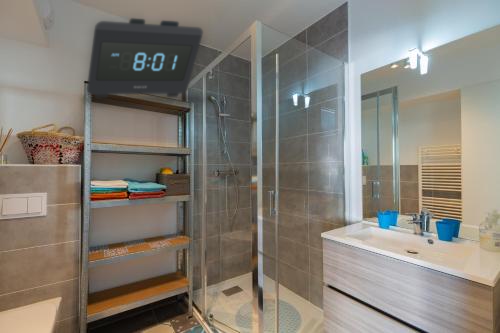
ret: 8:01
